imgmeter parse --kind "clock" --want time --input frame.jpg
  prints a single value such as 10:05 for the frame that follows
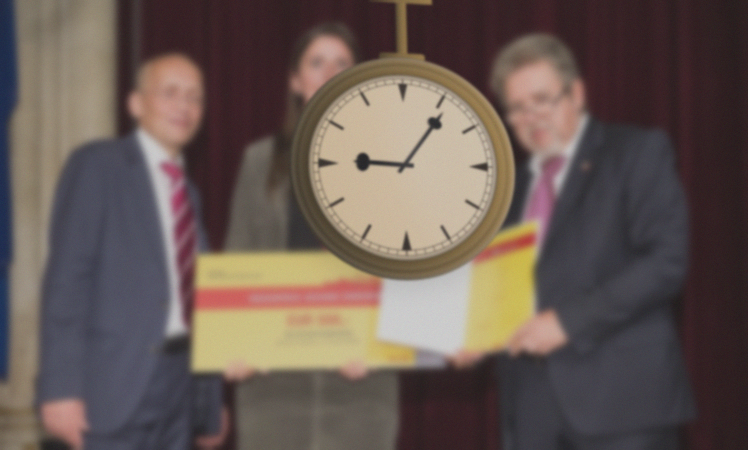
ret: 9:06
